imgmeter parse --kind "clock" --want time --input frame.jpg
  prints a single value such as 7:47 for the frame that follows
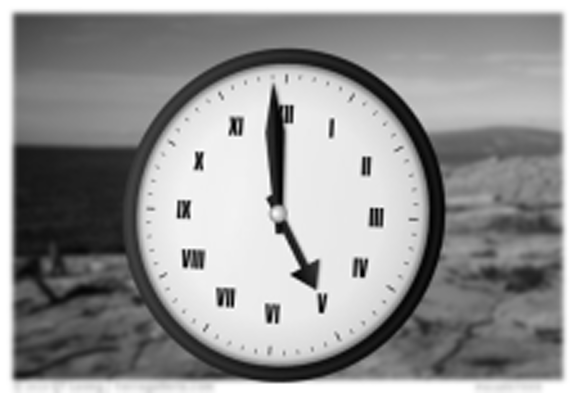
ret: 4:59
